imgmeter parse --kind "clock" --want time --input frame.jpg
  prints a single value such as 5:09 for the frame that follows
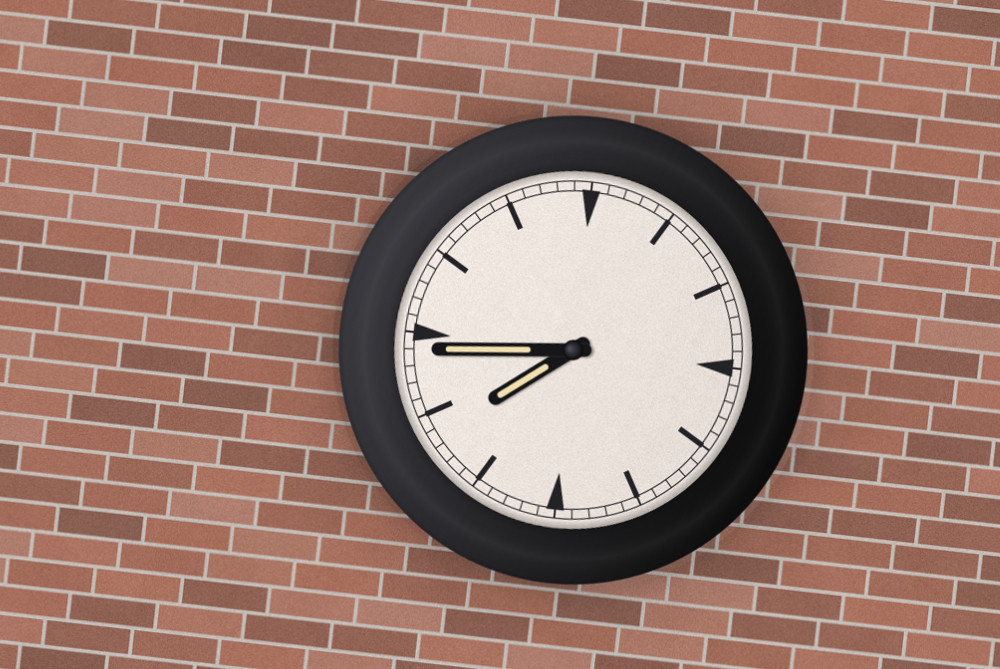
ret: 7:44
